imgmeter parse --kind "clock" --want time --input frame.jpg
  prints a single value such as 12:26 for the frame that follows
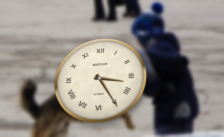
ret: 3:25
